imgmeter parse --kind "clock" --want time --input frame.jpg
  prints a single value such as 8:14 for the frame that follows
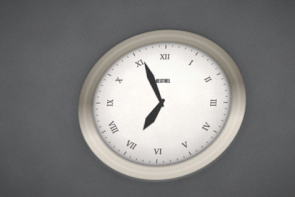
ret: 6:56
